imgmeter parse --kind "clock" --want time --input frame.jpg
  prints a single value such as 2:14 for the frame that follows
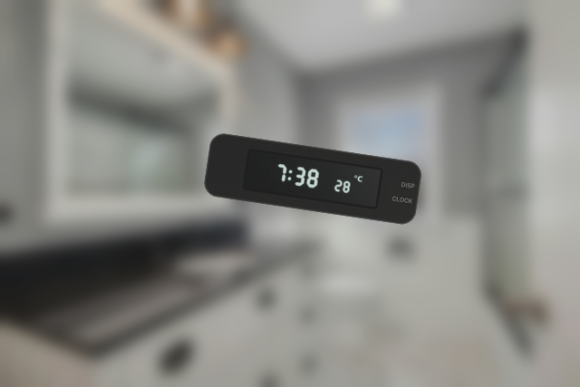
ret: 7:38
